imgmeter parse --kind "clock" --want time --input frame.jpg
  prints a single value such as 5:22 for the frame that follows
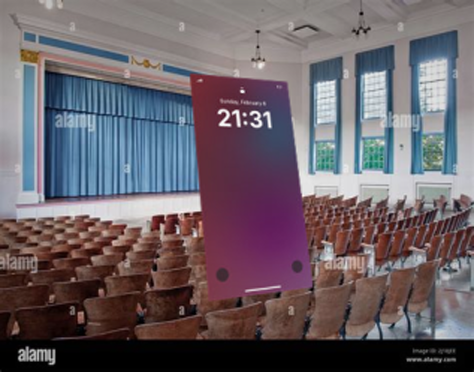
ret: 21:31
